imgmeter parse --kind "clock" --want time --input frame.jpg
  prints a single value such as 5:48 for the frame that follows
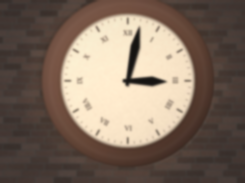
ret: 3:02
